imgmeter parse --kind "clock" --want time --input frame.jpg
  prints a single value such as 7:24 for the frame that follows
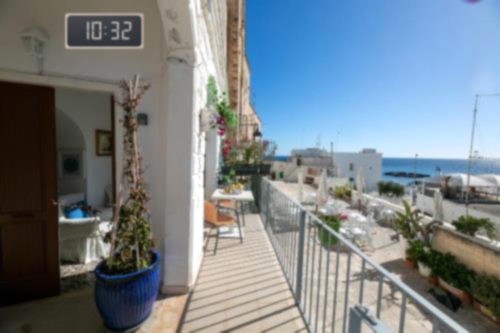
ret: 10:32
